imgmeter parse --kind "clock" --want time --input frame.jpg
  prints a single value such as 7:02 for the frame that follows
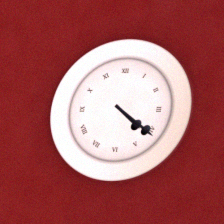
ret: 4:21
